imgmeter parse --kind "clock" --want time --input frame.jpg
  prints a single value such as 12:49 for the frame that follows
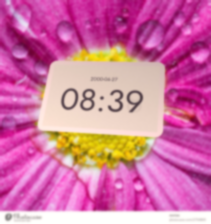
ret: 8:39
